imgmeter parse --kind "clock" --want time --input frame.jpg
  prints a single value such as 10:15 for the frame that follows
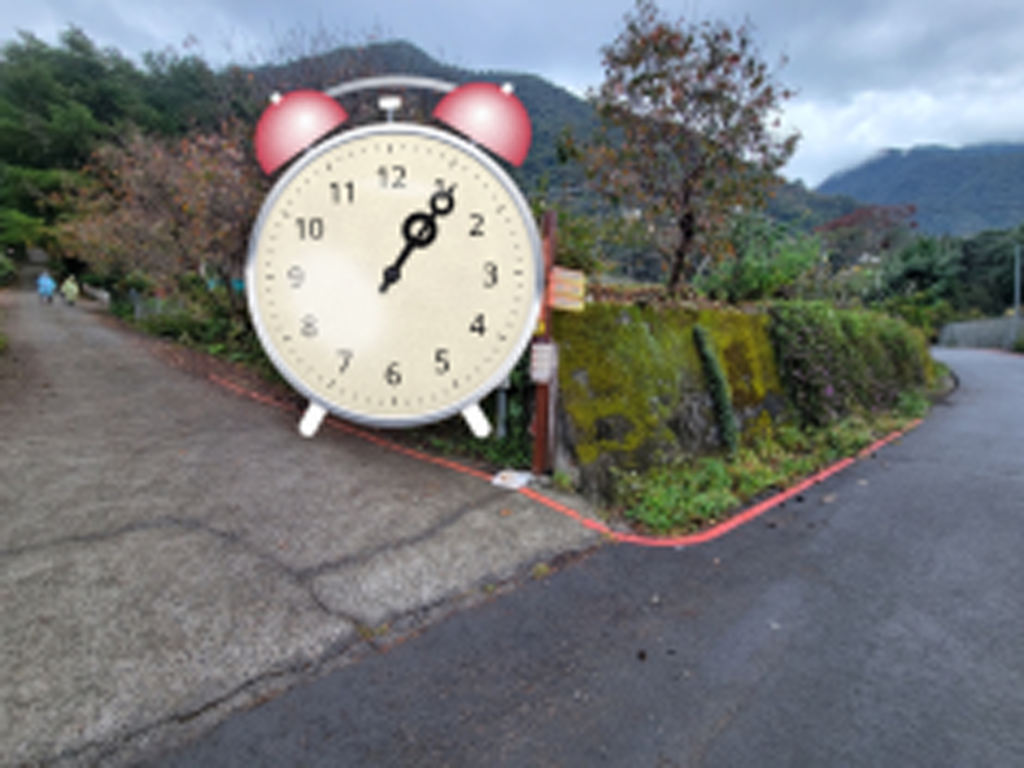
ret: 1:06
